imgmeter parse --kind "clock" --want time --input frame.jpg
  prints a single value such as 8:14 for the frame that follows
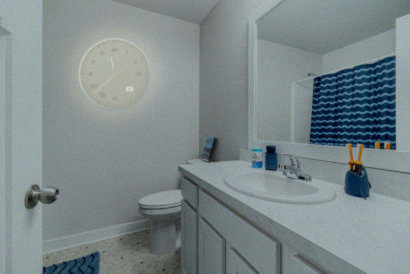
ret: 11:38
